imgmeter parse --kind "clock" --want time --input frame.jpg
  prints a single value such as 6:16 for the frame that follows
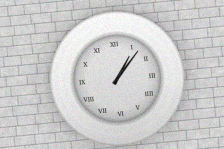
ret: 1:07
